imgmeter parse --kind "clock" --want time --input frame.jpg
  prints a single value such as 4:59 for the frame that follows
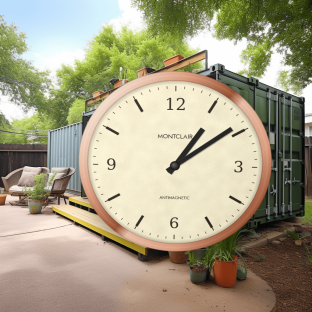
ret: 1:09
